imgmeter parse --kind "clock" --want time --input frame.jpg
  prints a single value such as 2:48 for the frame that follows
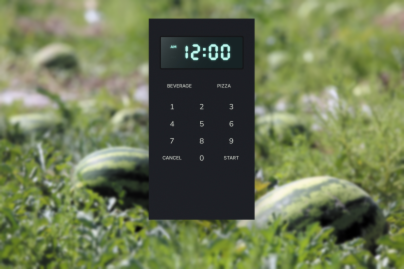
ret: 12:00
